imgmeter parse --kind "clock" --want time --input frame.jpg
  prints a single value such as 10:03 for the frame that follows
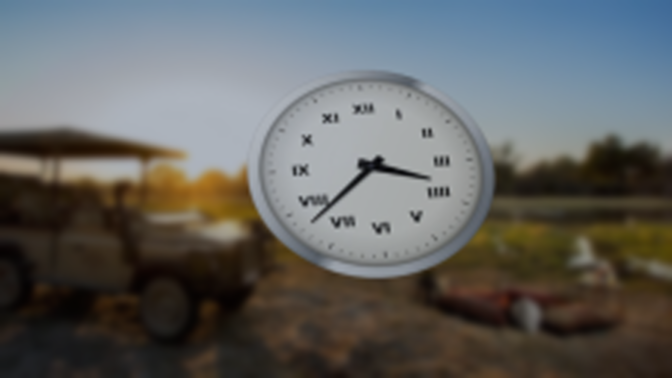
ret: 3:38
